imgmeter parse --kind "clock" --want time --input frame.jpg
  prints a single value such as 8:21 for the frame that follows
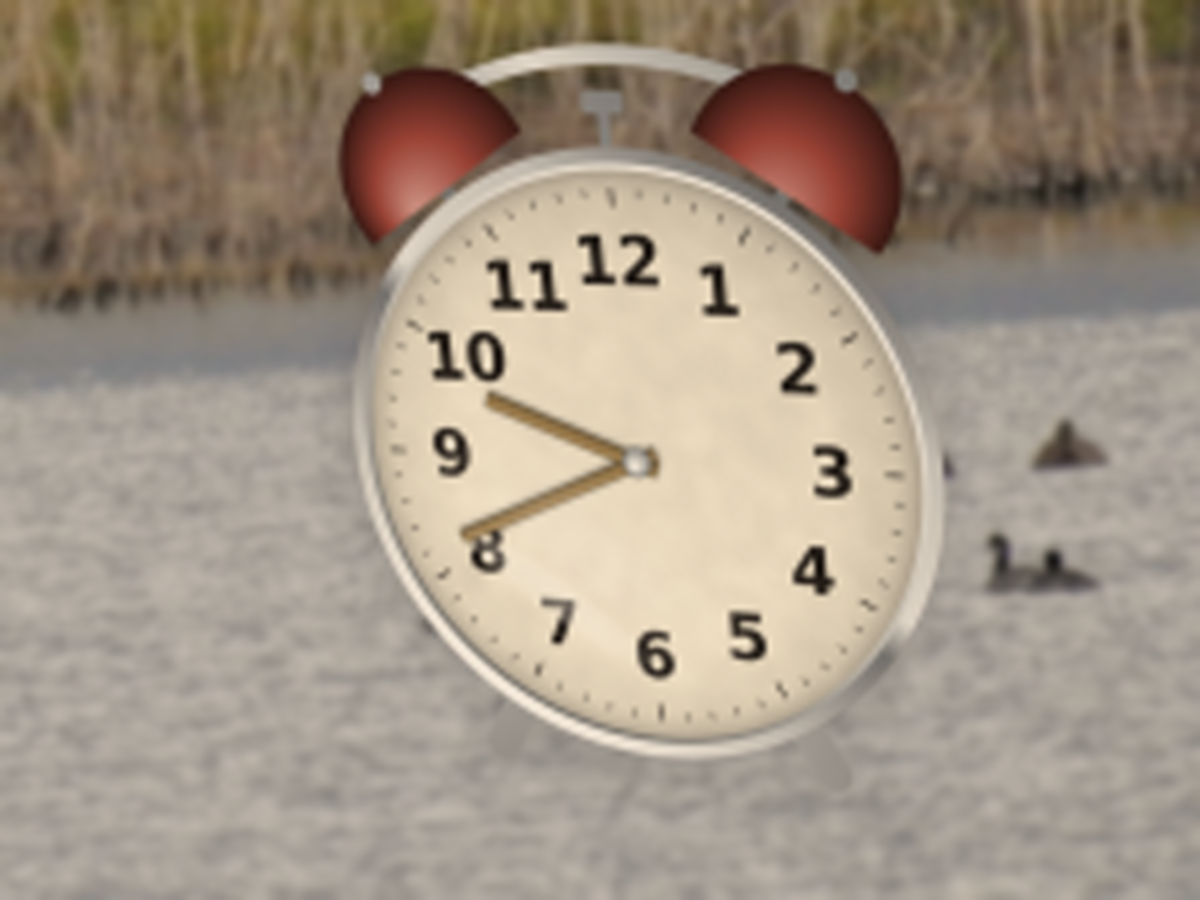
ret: 9:41
